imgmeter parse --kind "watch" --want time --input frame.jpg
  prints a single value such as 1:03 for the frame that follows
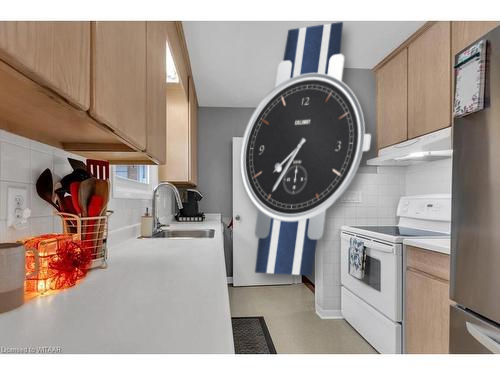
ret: 7:35
